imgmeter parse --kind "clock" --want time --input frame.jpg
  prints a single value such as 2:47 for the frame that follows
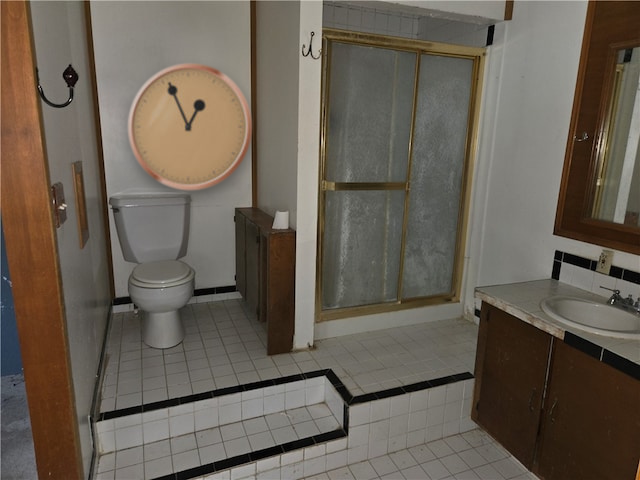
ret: 12:56
